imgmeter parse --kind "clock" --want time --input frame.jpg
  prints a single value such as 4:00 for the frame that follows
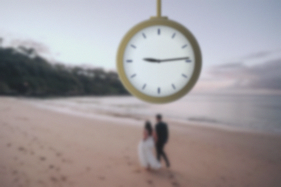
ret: 9:14
